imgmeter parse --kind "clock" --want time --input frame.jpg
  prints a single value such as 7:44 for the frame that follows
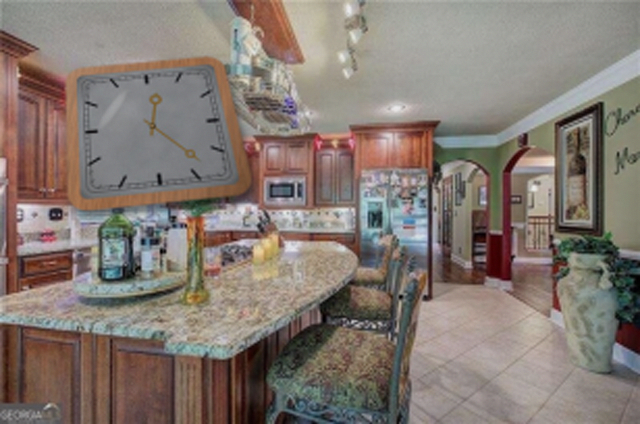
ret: 12:23
